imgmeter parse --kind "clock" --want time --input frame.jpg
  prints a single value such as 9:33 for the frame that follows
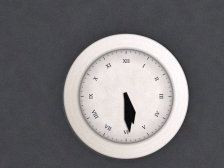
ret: 5:29
